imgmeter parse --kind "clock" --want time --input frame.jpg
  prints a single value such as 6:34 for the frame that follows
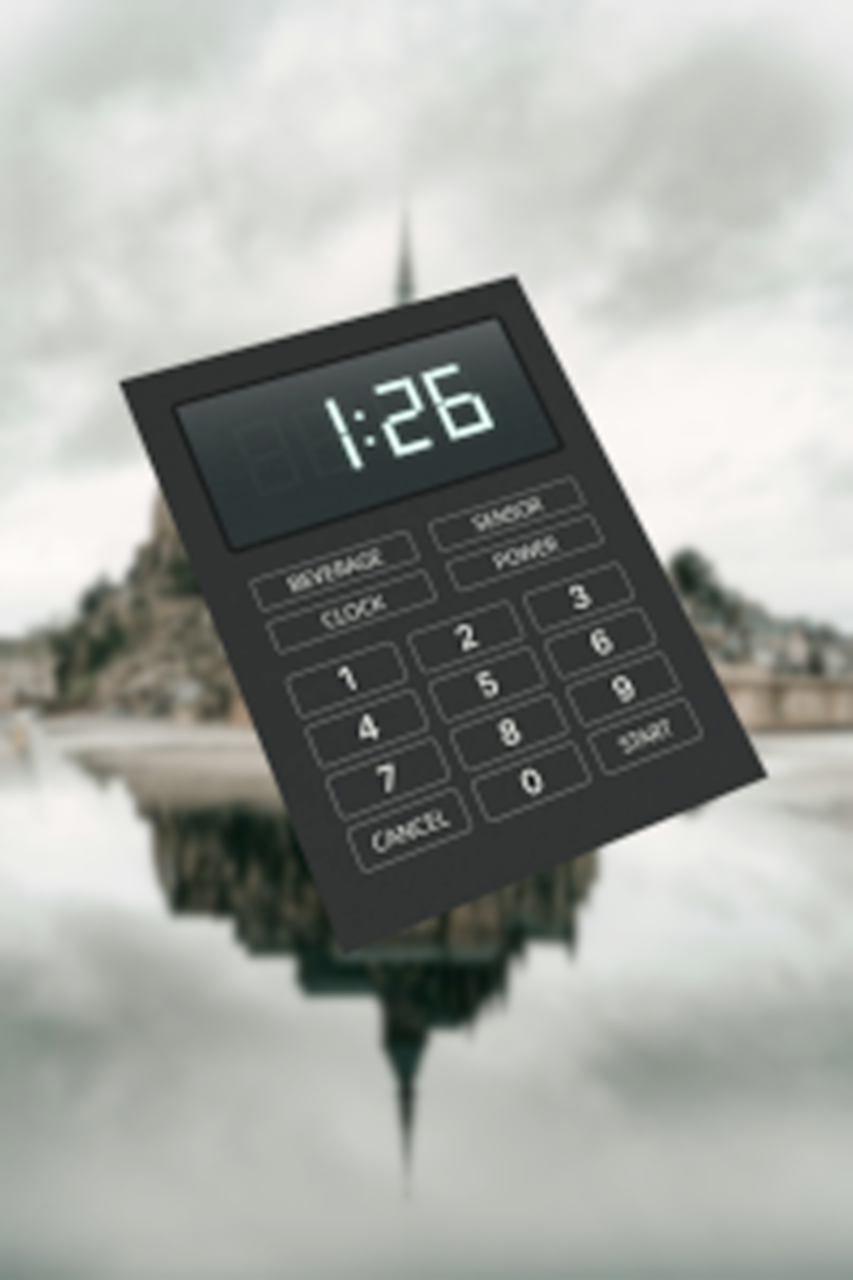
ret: 1:26
